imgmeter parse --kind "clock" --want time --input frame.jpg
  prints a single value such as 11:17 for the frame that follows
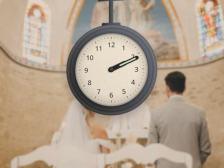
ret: 2:11
